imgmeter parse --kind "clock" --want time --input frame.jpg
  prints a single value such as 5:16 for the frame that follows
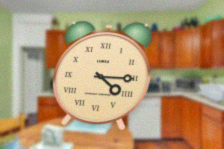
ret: 4:15
